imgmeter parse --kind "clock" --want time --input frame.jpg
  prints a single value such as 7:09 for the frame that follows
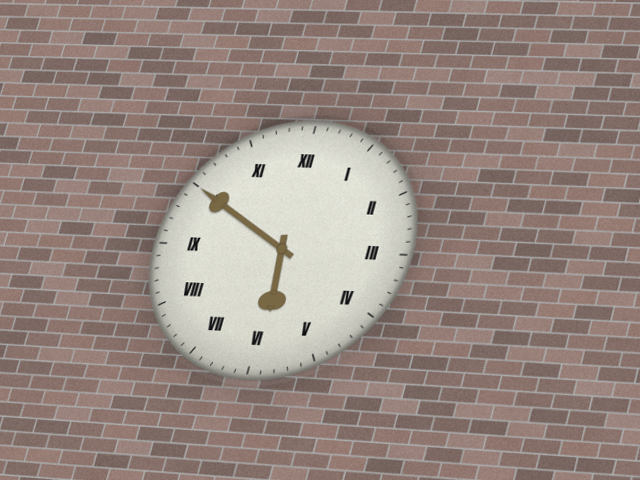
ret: 5:50
